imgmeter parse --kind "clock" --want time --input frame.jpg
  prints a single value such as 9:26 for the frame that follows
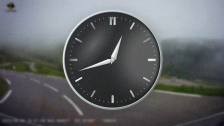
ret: 12:42
